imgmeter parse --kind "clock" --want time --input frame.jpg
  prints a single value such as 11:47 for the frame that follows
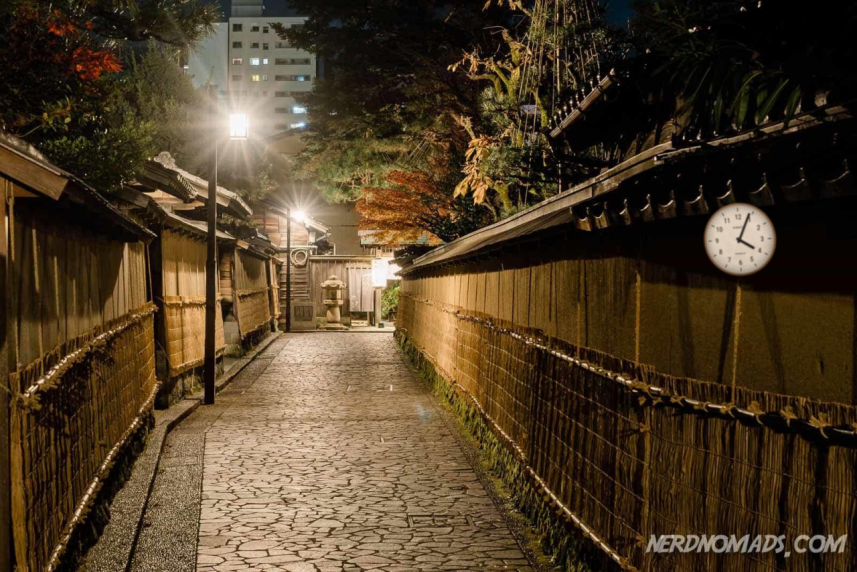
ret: 4:04
